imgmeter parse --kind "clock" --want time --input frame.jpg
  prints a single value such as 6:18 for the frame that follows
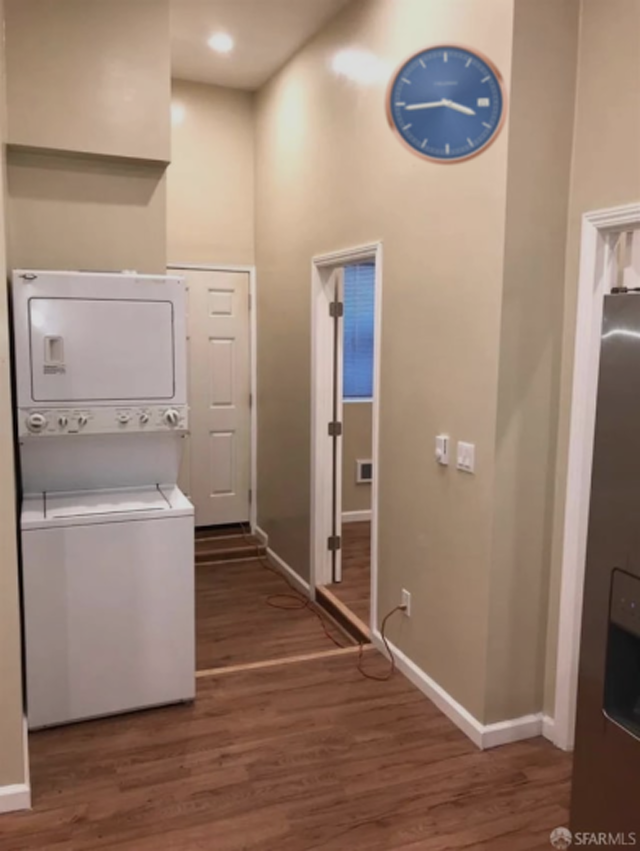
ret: 3:44
